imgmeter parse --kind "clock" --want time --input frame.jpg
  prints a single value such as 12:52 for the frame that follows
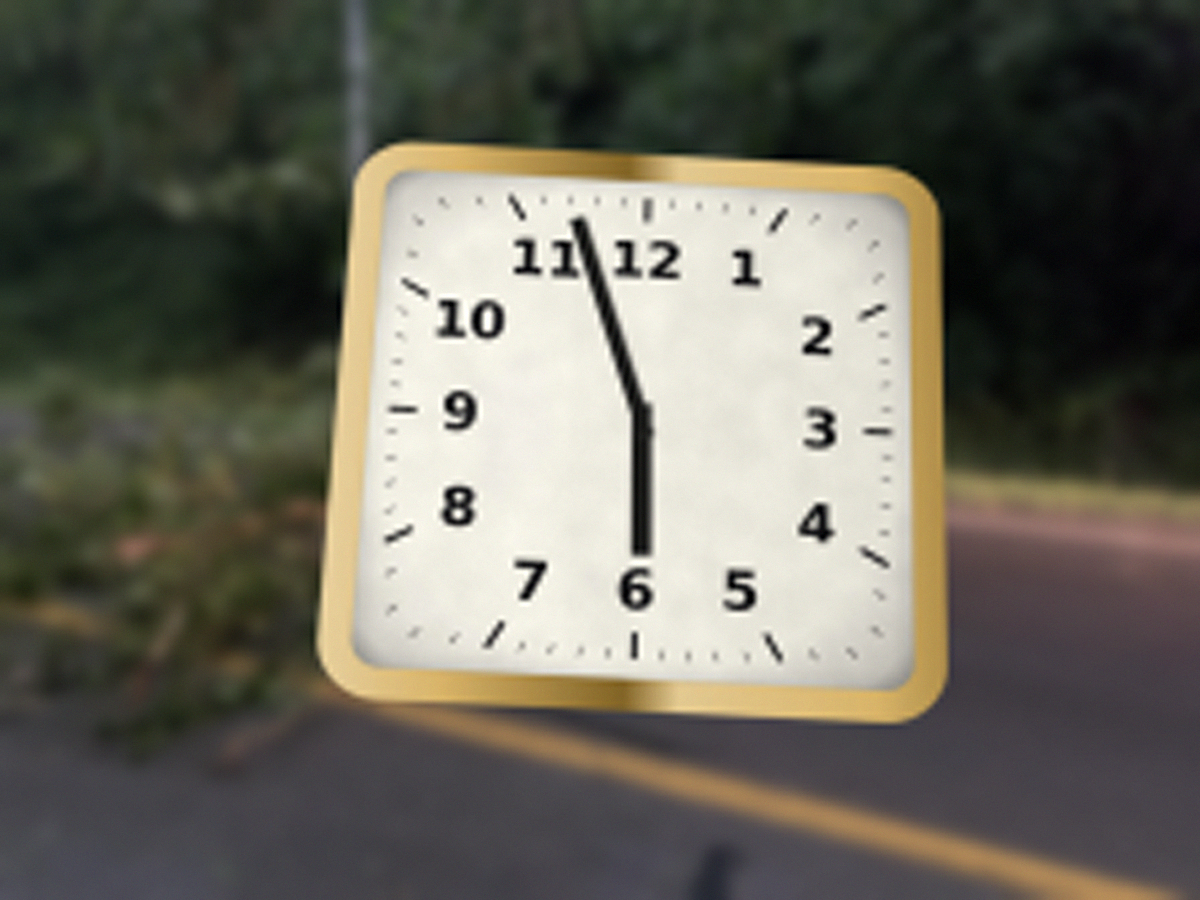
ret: 5:57
